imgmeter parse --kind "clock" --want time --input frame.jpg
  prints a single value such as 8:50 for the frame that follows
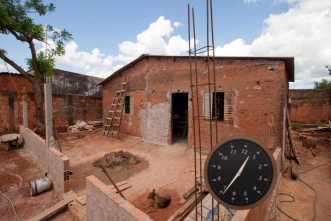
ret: 12:34
